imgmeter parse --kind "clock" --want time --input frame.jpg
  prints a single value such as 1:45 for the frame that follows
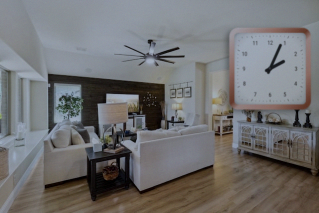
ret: 2:04
